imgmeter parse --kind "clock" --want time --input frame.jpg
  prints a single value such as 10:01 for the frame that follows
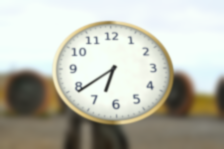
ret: 6:39
